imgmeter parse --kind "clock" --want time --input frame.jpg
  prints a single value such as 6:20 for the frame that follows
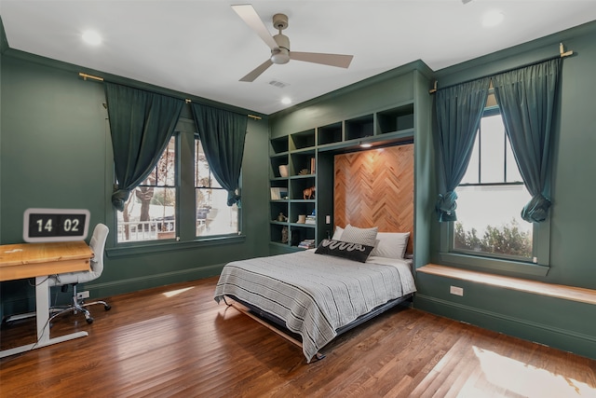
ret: 14:02
